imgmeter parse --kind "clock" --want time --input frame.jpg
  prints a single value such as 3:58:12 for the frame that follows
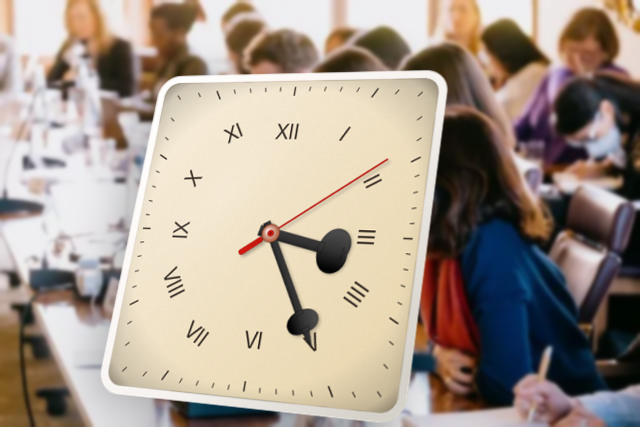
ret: 3:25:09
